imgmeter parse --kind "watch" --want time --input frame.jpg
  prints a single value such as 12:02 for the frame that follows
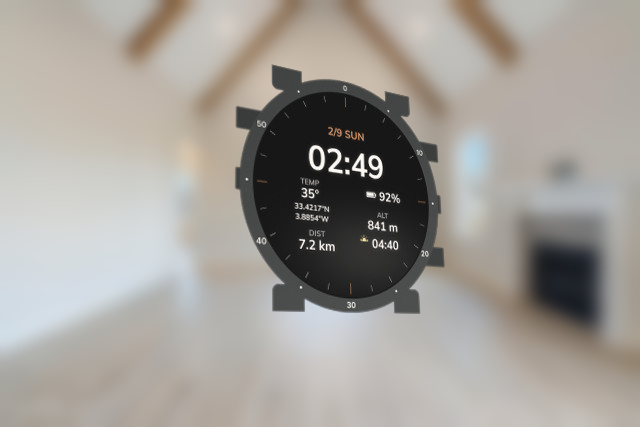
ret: 2:49
